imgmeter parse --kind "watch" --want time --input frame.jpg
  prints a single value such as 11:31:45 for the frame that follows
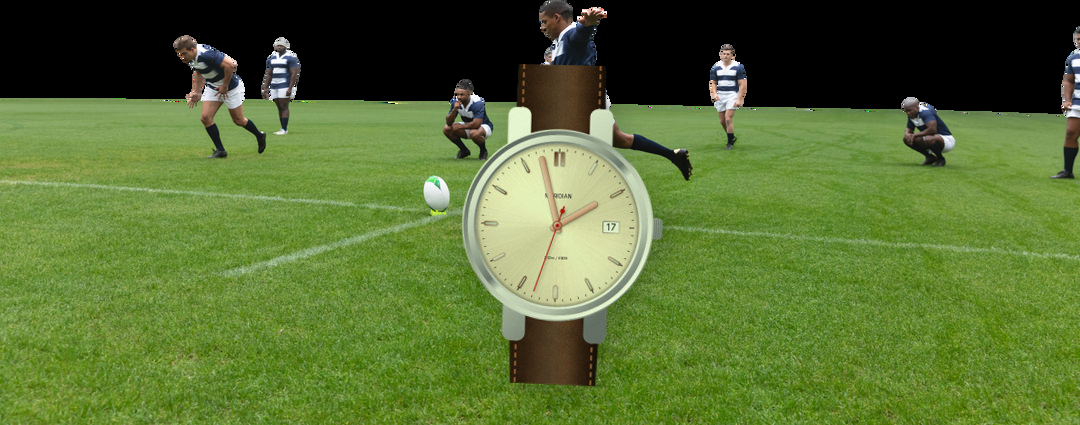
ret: 1:57:33
